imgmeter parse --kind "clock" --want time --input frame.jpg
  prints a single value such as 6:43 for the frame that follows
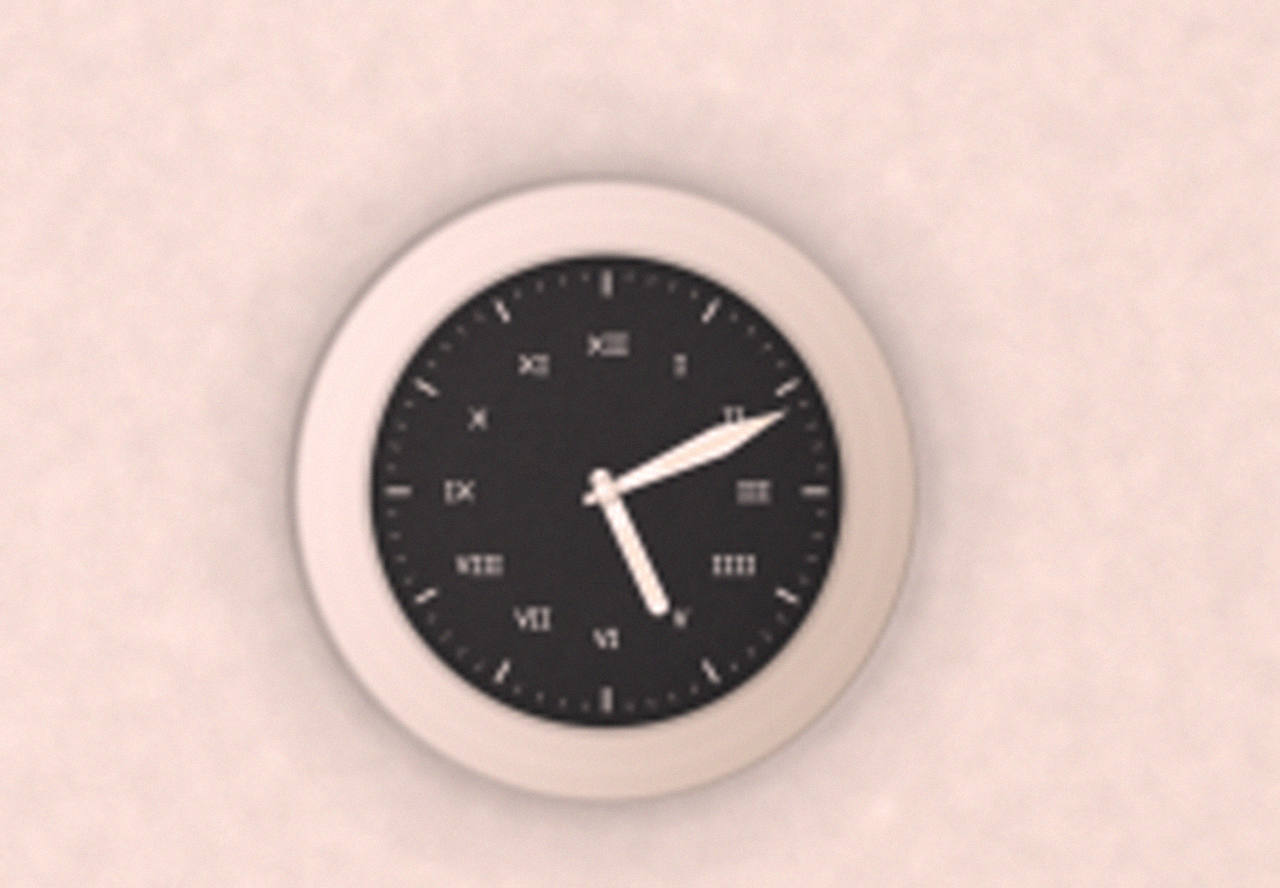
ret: 5:11
